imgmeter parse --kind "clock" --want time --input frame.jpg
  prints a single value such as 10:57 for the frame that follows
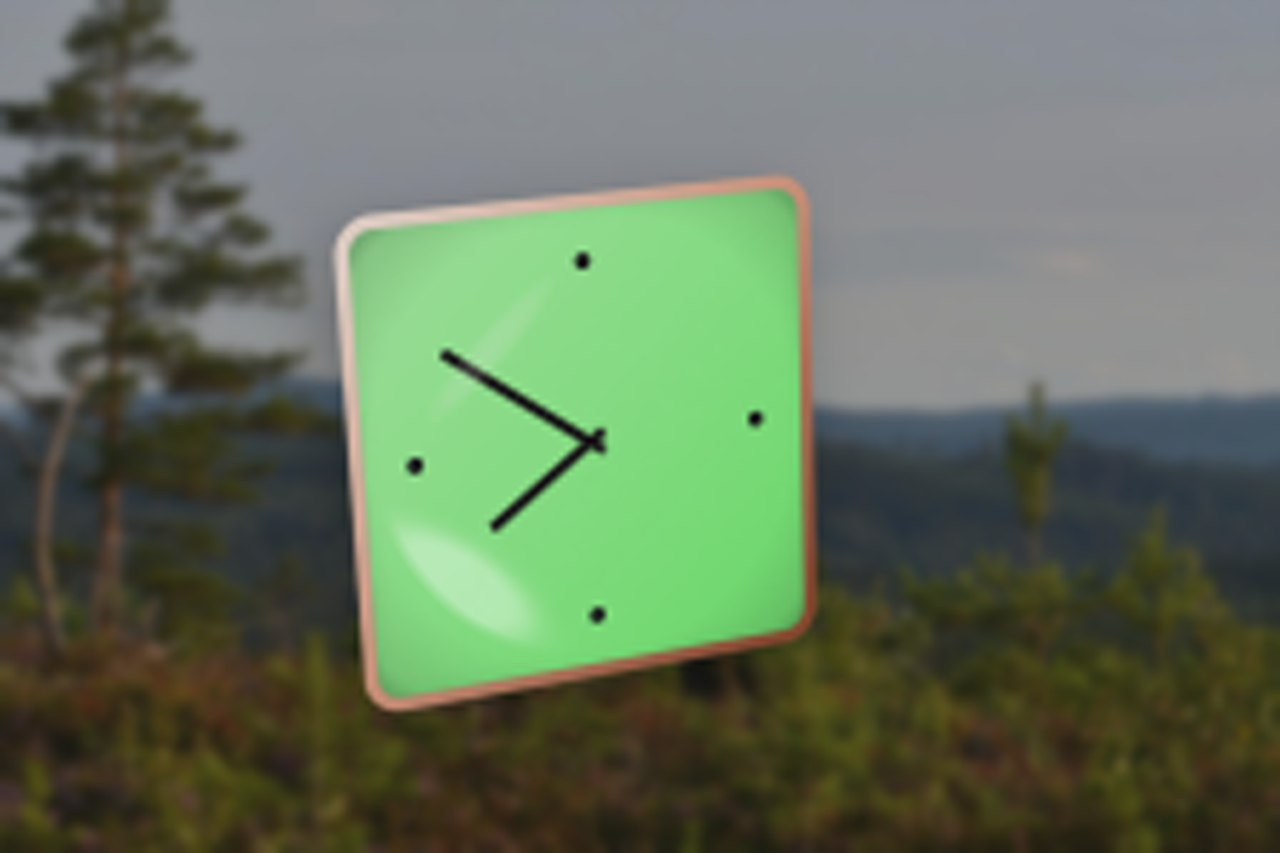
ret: 7:51
